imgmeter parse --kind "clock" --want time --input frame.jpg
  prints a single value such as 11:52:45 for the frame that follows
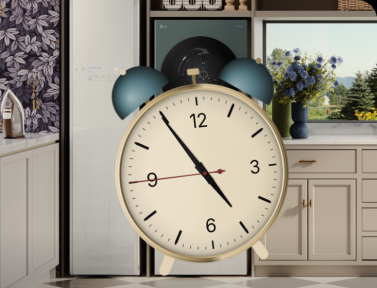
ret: 4:54:45
